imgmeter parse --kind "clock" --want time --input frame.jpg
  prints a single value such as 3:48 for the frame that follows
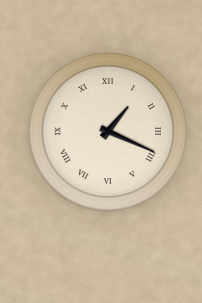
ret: 1:19
